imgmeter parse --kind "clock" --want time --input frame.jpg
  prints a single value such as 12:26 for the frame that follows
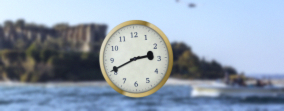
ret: 2:41
